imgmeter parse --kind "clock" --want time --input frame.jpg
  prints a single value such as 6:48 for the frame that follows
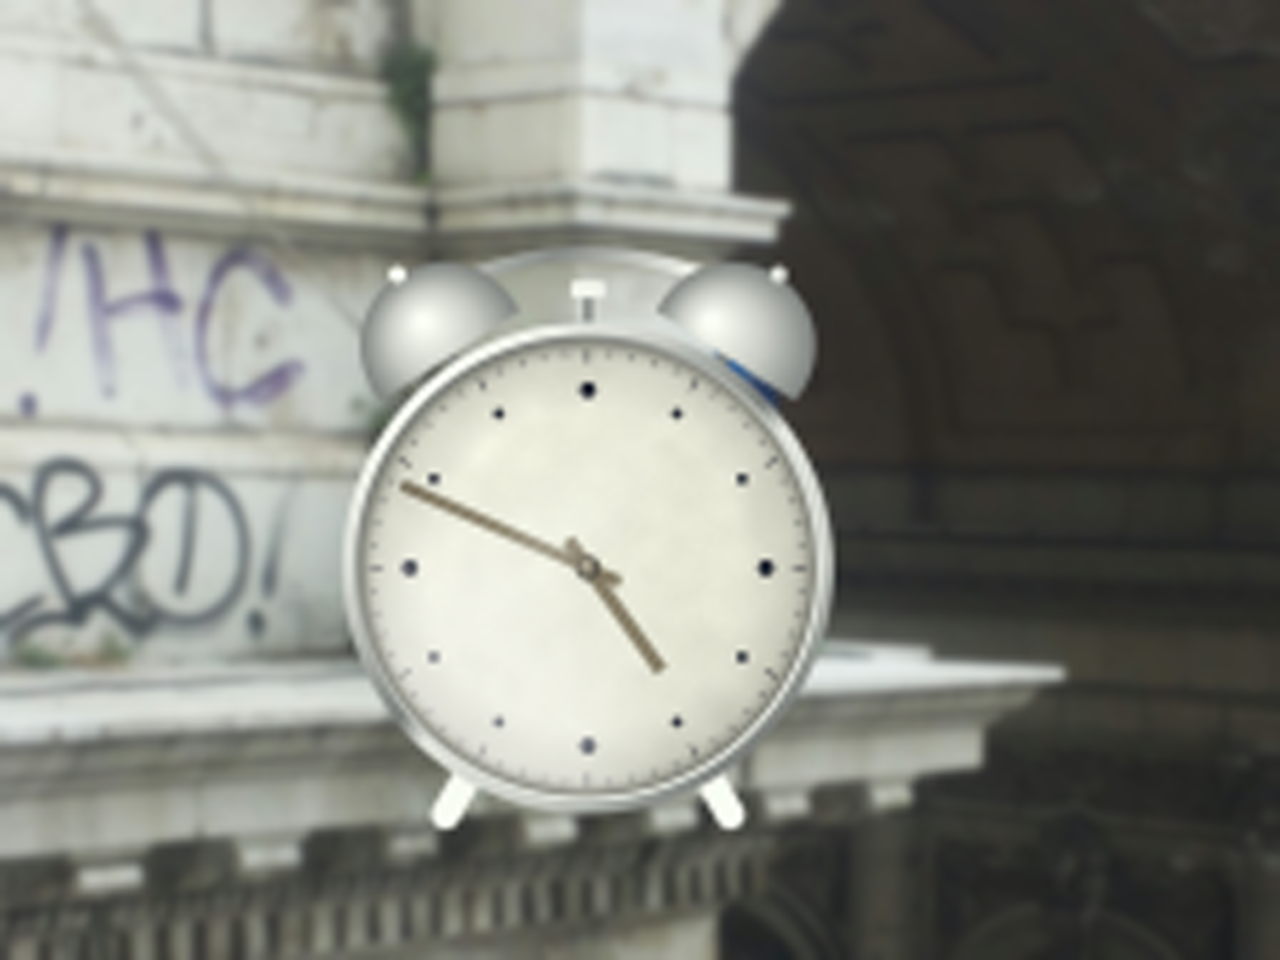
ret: 4:49
